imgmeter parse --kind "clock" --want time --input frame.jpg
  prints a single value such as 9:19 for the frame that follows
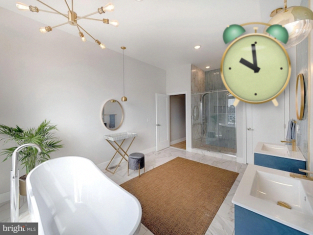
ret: 9:59
